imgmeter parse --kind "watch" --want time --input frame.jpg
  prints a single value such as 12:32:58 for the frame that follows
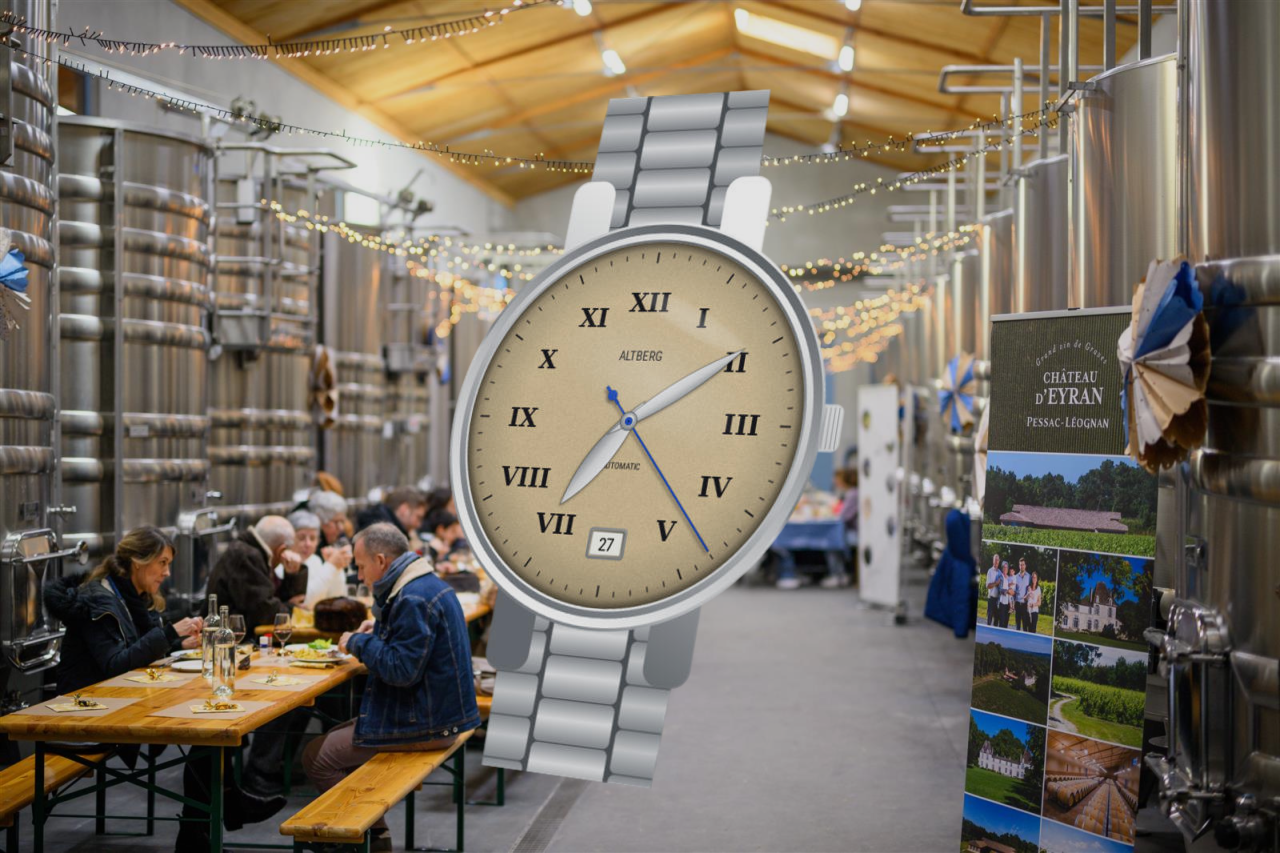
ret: 7:09:23
